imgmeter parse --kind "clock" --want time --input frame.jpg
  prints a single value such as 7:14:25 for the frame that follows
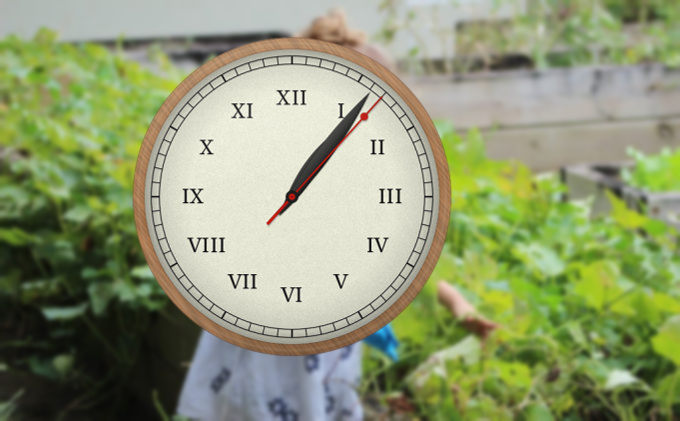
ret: 1:06:07
